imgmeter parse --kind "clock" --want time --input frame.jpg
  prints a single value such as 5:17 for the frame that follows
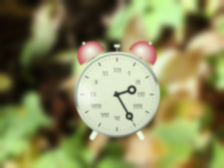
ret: 2:25
